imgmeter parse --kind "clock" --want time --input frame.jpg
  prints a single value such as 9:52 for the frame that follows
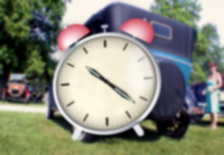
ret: 10:22
